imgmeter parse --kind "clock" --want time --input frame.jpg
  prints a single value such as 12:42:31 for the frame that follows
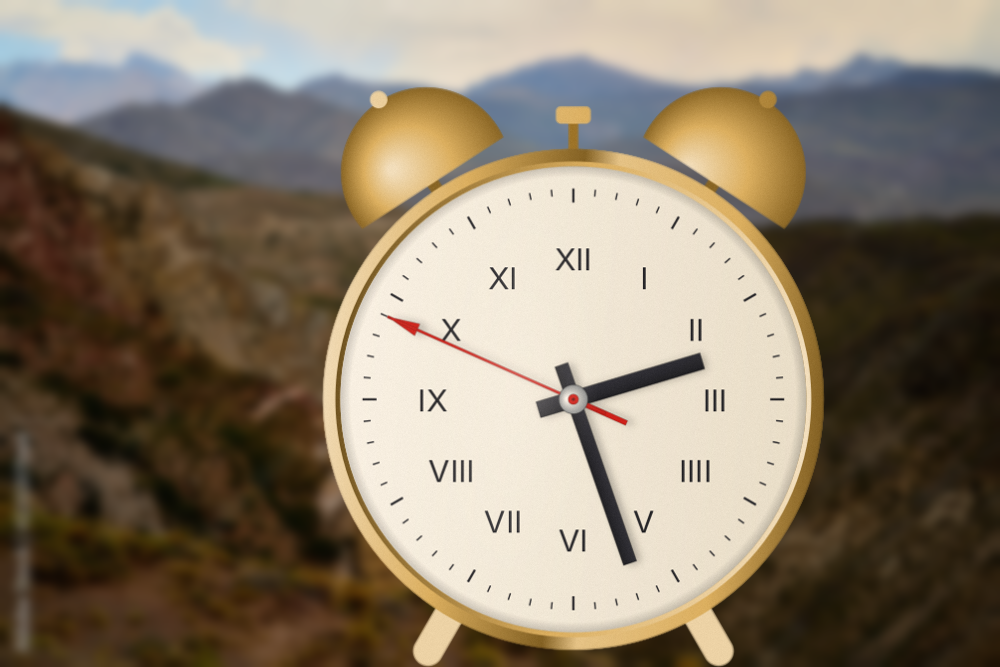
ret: 2:26:49
